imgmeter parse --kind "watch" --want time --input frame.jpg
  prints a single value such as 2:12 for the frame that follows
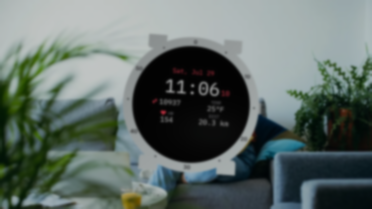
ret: 11:06
